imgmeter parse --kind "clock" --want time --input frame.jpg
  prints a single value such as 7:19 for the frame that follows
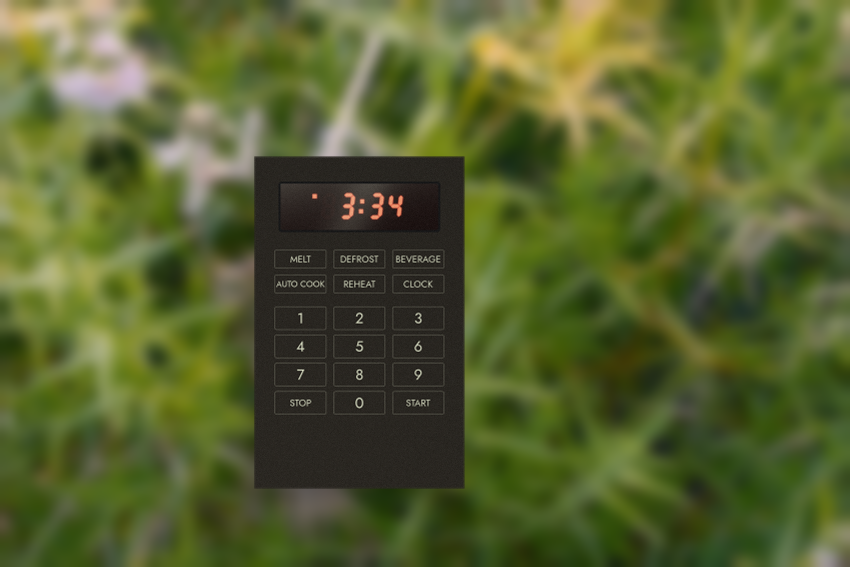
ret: 3:34
